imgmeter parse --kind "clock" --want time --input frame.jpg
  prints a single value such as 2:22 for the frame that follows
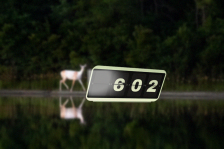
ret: 6:02
